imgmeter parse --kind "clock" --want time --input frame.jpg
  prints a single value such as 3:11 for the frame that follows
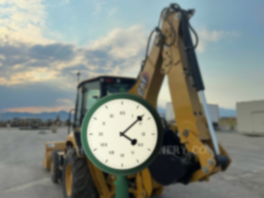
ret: 4:08
